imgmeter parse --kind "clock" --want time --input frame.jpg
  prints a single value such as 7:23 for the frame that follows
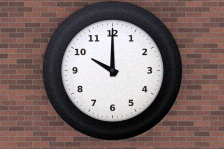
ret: 10:00
